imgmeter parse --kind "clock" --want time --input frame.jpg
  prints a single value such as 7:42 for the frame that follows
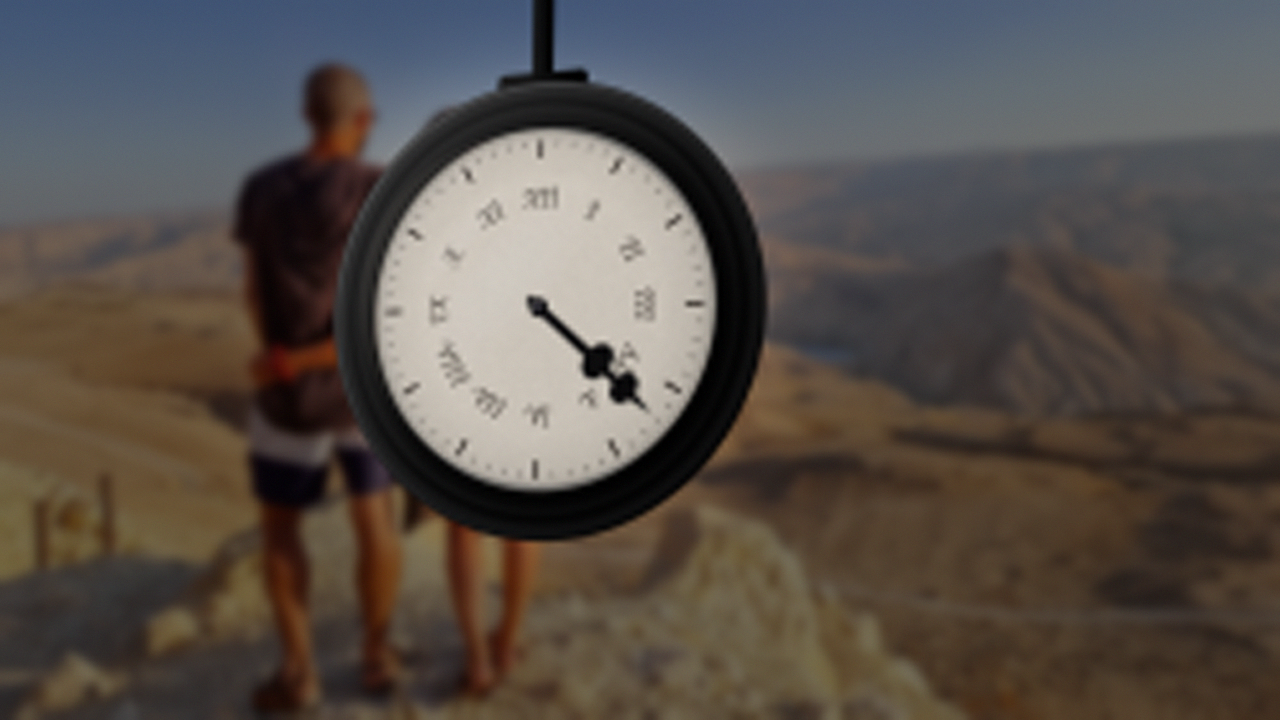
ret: 4:22
